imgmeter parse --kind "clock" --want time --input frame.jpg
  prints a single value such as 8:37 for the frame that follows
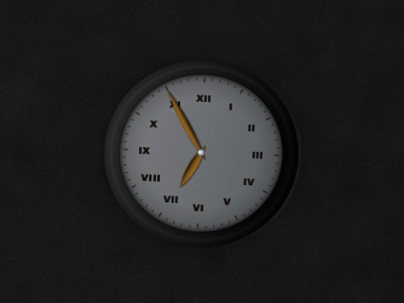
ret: 6:55
